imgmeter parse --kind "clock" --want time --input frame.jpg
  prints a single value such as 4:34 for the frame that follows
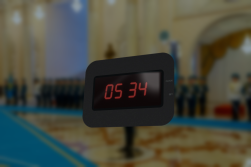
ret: 5:34
